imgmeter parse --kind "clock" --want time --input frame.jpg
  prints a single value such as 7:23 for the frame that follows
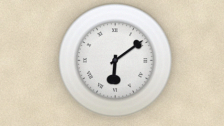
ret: 6:09
